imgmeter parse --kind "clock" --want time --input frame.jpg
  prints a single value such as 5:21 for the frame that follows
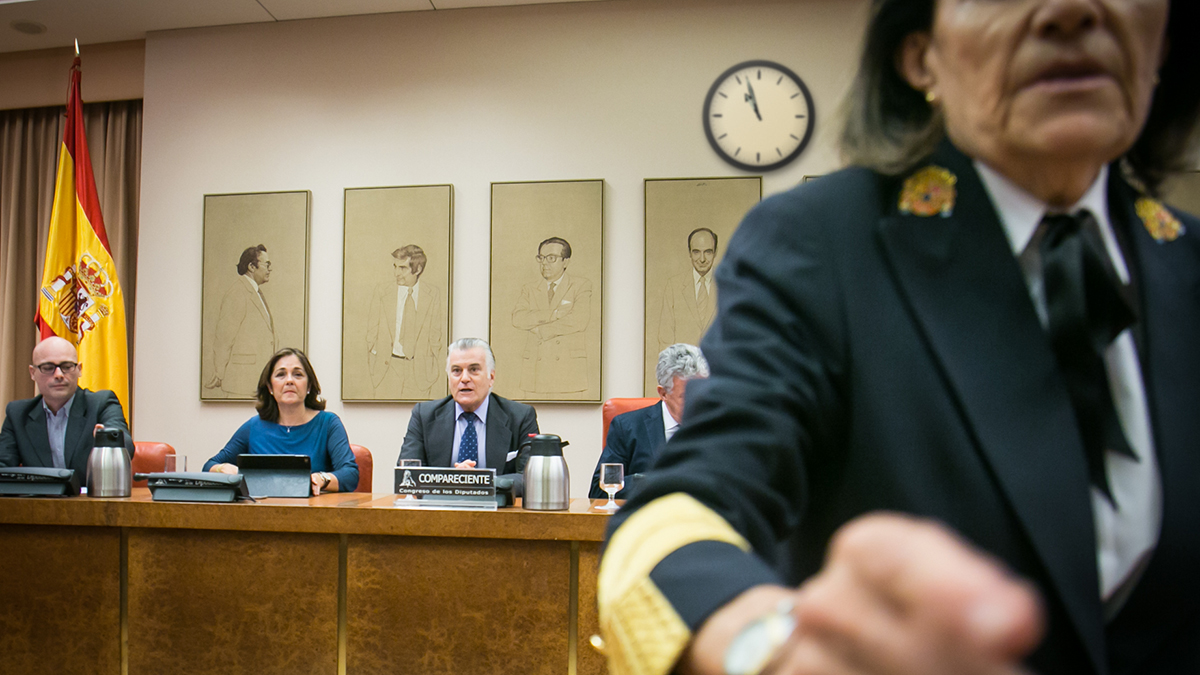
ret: 10:57
